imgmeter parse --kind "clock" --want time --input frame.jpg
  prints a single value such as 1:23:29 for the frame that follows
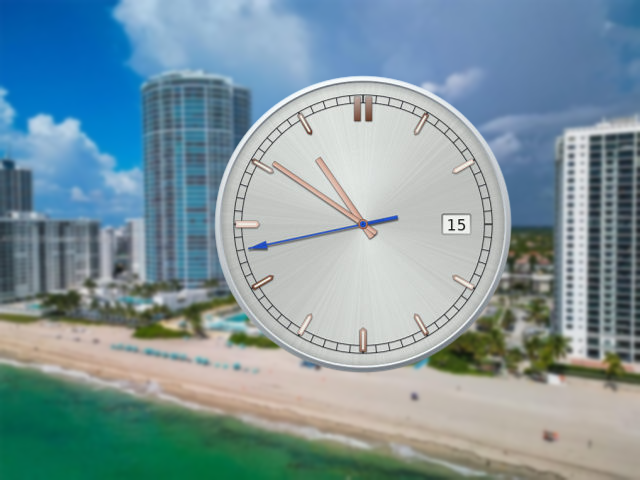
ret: 10:50:43
